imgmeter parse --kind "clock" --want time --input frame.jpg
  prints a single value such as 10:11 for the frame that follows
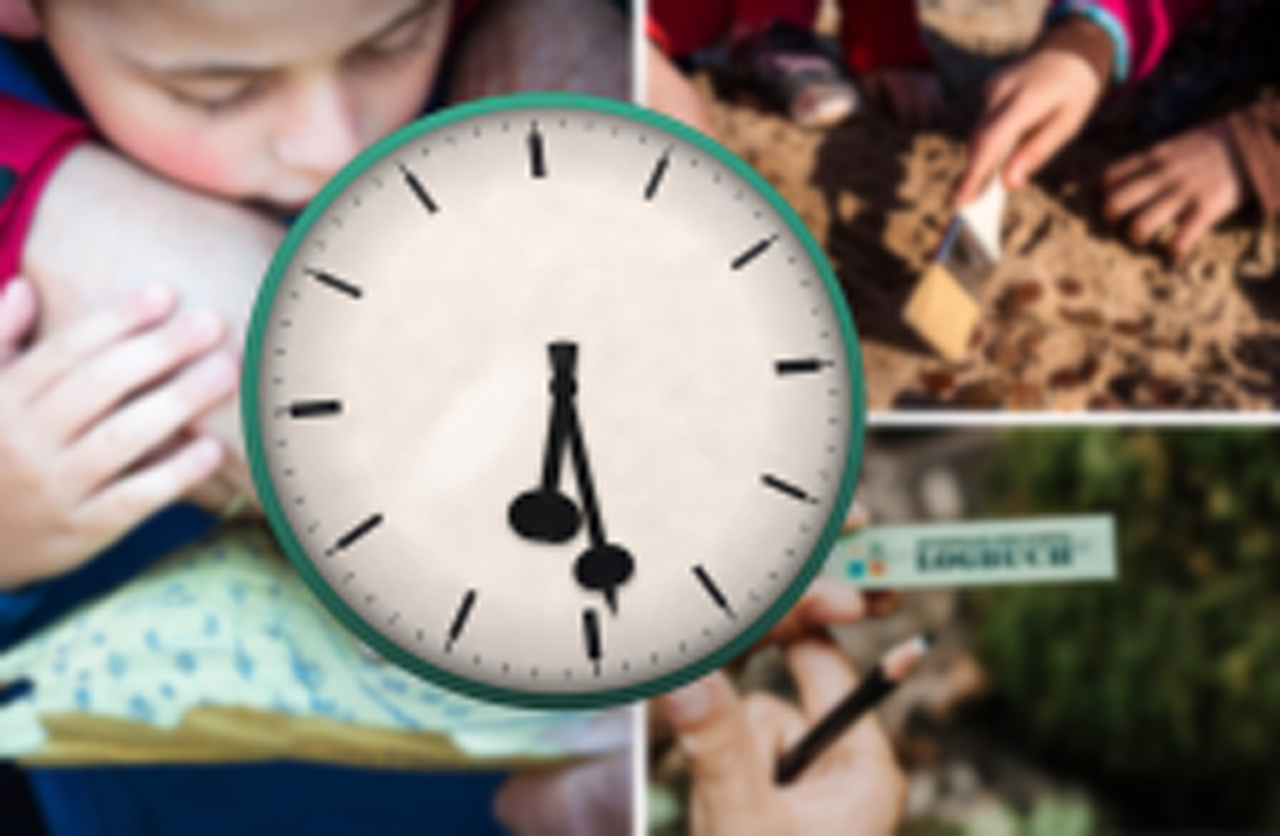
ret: 6:29
